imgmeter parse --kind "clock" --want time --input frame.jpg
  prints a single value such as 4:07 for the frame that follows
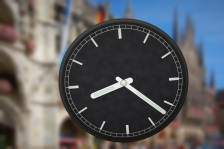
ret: 8:22
